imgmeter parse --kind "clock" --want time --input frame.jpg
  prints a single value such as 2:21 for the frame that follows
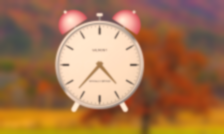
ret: 4:37
